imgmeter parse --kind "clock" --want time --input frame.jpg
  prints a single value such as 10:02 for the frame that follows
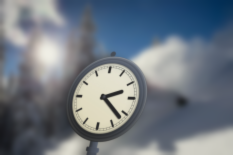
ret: 2:22
